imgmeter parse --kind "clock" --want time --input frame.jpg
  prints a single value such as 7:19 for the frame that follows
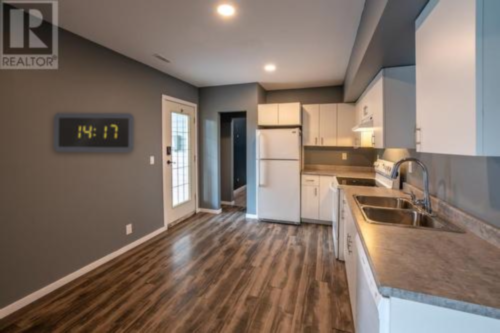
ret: 14:17
